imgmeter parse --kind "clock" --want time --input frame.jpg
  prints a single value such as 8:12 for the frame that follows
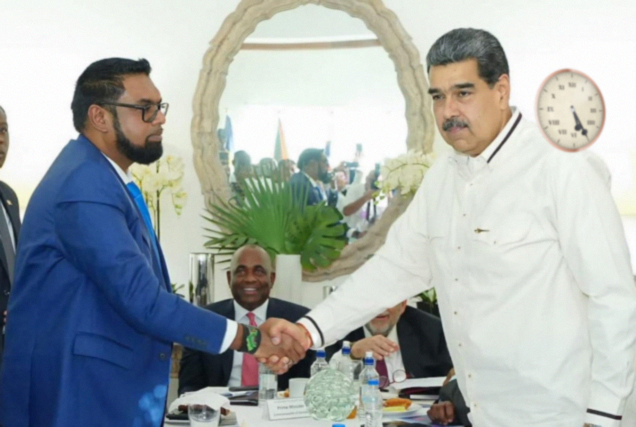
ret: 5:25
